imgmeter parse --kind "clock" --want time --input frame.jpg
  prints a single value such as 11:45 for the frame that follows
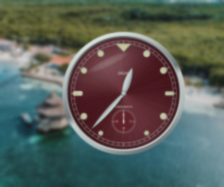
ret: 12:37
